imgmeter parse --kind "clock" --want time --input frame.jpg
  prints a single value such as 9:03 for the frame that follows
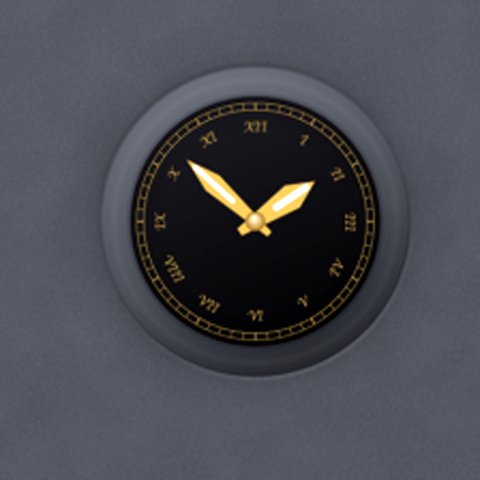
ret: 1:52
